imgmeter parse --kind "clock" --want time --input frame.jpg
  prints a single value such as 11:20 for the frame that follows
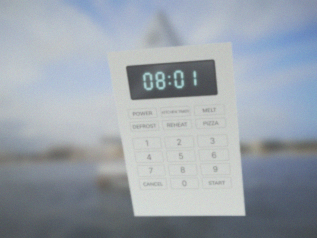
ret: 8:01
